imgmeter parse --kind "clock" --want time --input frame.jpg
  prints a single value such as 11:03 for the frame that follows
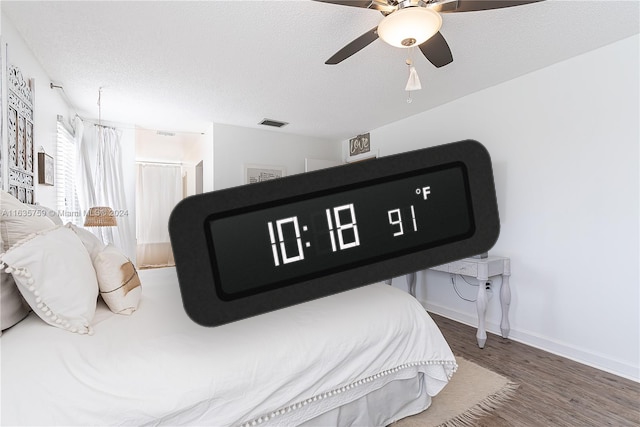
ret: 10:18
